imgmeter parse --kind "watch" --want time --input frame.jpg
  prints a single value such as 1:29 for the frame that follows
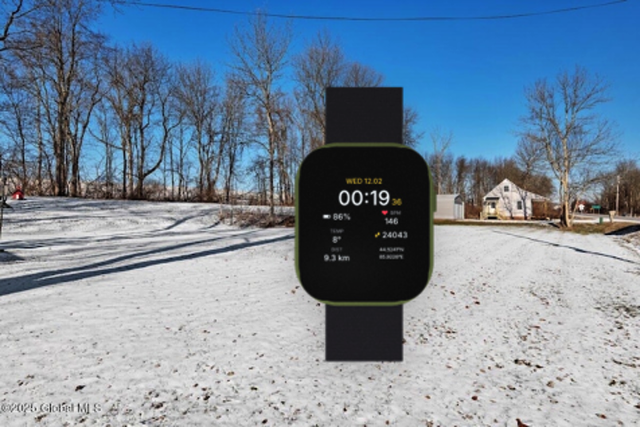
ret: 0:19
